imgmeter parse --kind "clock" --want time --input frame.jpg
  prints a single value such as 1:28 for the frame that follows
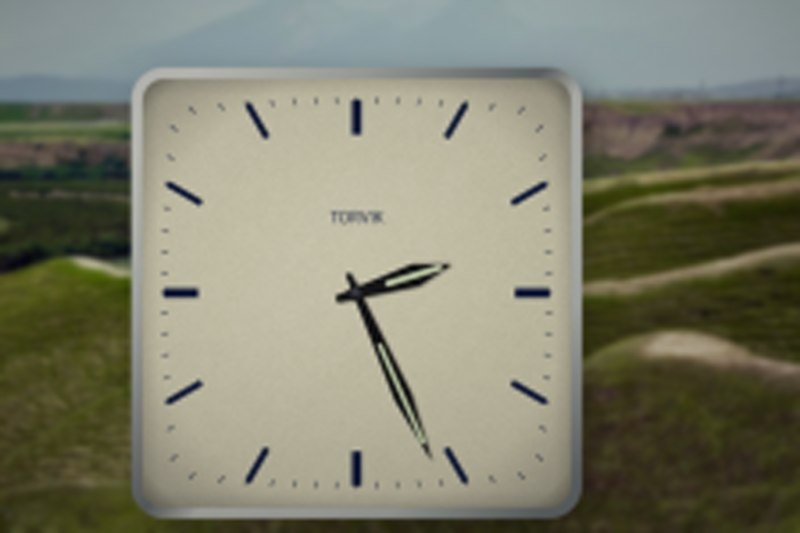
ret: 2:26
